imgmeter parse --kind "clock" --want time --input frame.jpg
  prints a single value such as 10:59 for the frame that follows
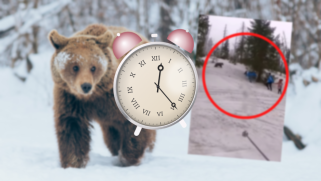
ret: 12:24
